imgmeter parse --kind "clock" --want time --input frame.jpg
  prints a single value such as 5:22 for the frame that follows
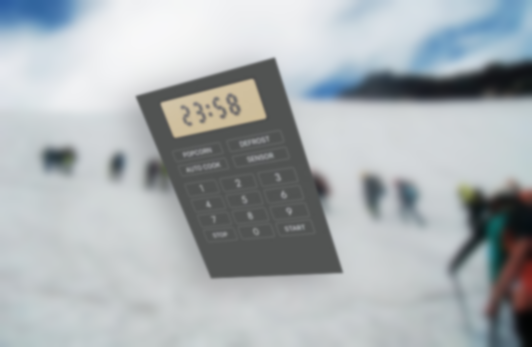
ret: 23:58
